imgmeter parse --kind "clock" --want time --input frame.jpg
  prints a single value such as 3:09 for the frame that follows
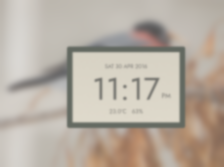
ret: 11:17
